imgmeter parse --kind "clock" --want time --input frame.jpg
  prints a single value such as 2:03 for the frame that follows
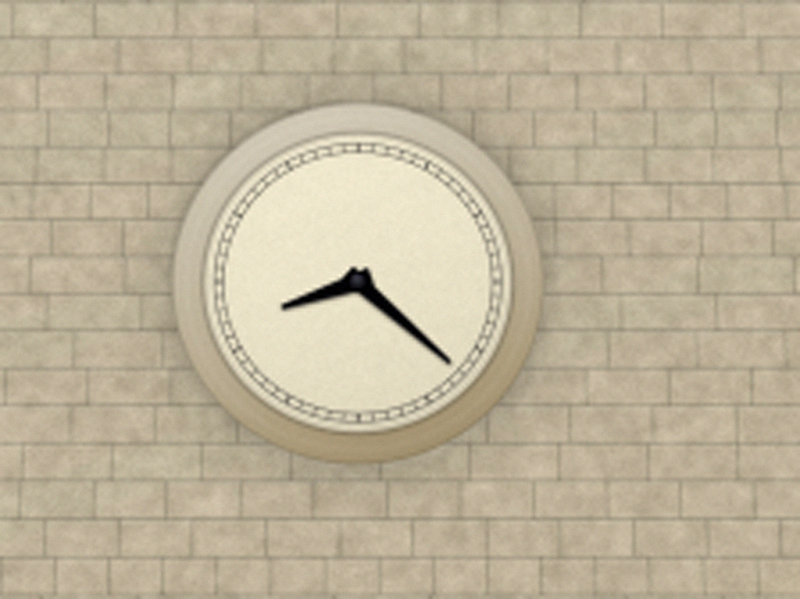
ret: 8:22
